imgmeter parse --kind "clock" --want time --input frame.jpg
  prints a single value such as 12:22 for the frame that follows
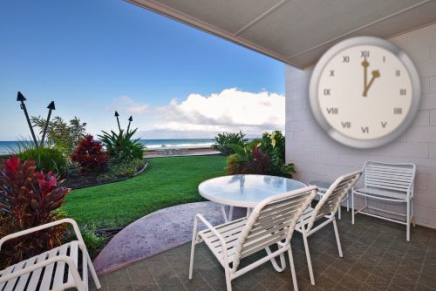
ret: 1:00
